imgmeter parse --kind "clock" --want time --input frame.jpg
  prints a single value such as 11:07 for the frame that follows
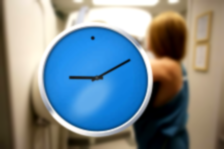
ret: 9:11
